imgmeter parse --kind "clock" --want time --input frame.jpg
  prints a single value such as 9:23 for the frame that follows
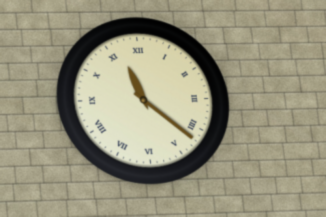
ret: 11:22
